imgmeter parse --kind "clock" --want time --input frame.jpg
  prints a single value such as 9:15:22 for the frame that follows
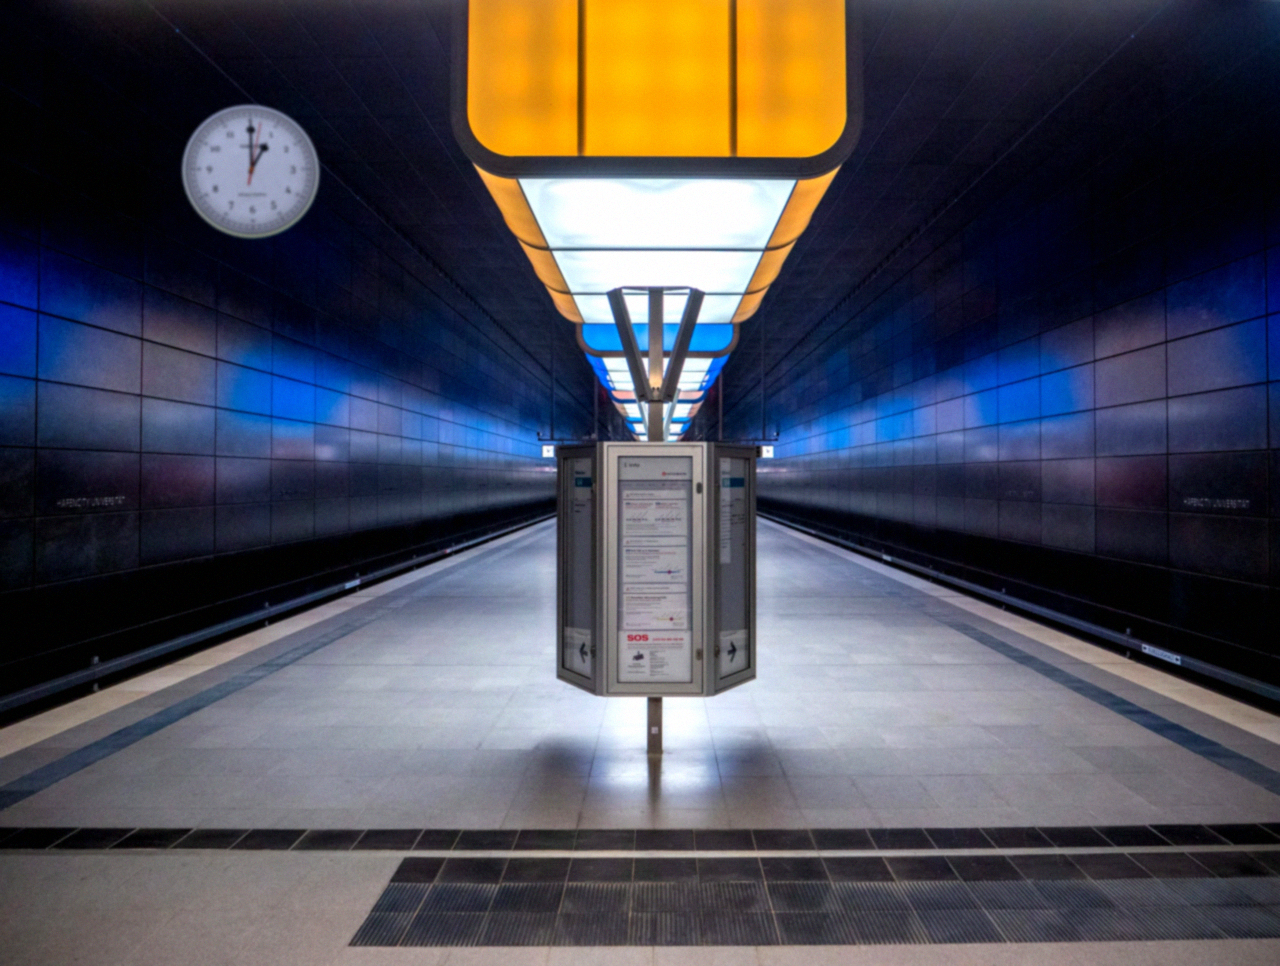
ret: 1:00:02
